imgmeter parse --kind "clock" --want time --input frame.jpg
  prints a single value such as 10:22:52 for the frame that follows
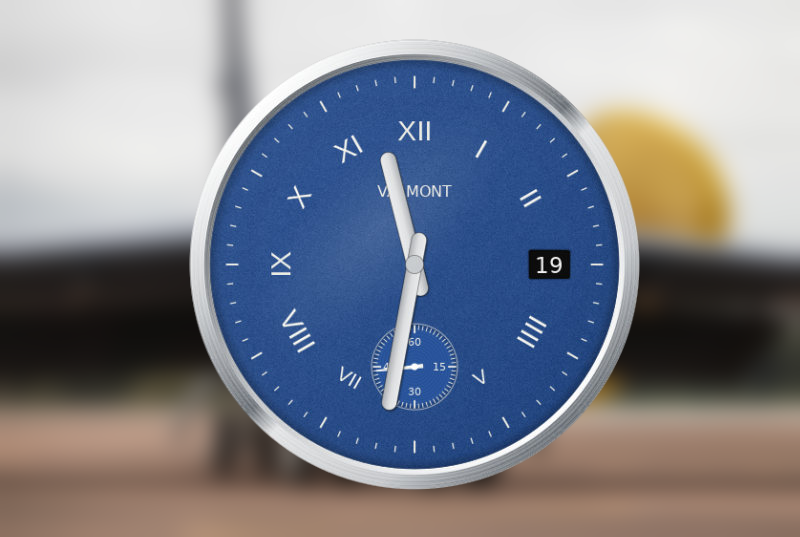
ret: 11:31:44
